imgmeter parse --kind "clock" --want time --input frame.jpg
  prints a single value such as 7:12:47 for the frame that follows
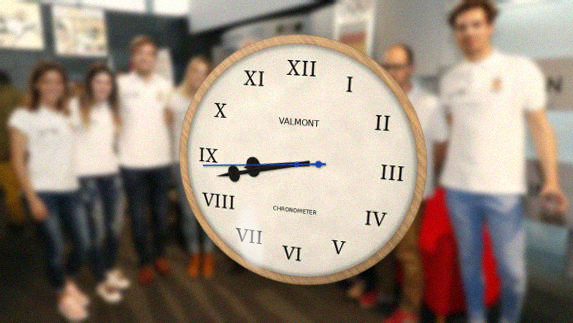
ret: 8:42:44
